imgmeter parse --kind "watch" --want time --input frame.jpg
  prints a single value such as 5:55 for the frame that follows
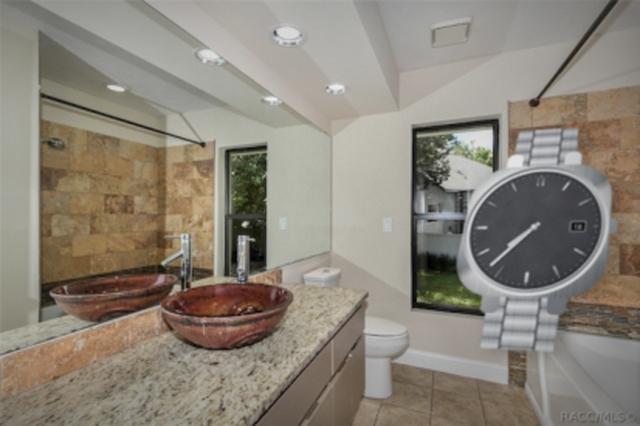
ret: 7:37
